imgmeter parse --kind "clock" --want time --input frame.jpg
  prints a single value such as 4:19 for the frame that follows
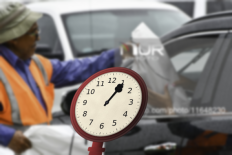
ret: 1:05
